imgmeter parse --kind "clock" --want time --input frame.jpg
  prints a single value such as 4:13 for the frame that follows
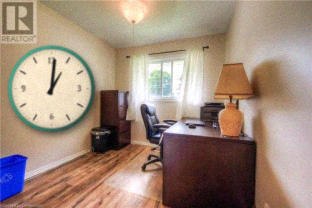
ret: 1:01
